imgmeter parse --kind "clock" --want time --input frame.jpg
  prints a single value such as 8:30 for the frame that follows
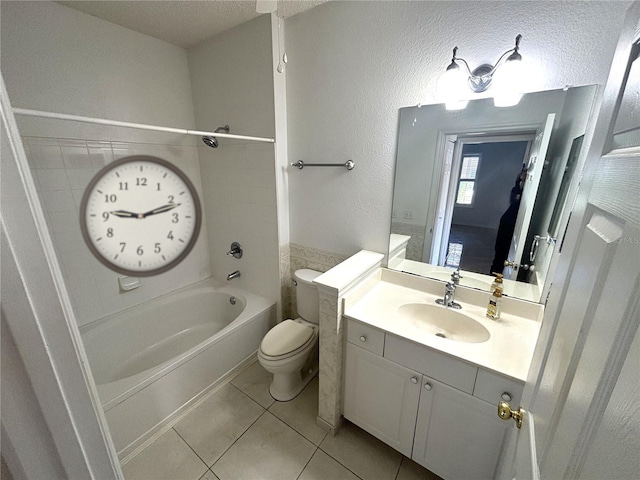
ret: 9:12
